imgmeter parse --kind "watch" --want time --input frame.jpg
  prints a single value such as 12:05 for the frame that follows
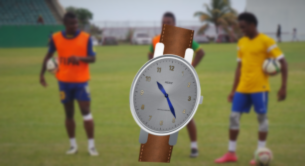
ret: 10:24
